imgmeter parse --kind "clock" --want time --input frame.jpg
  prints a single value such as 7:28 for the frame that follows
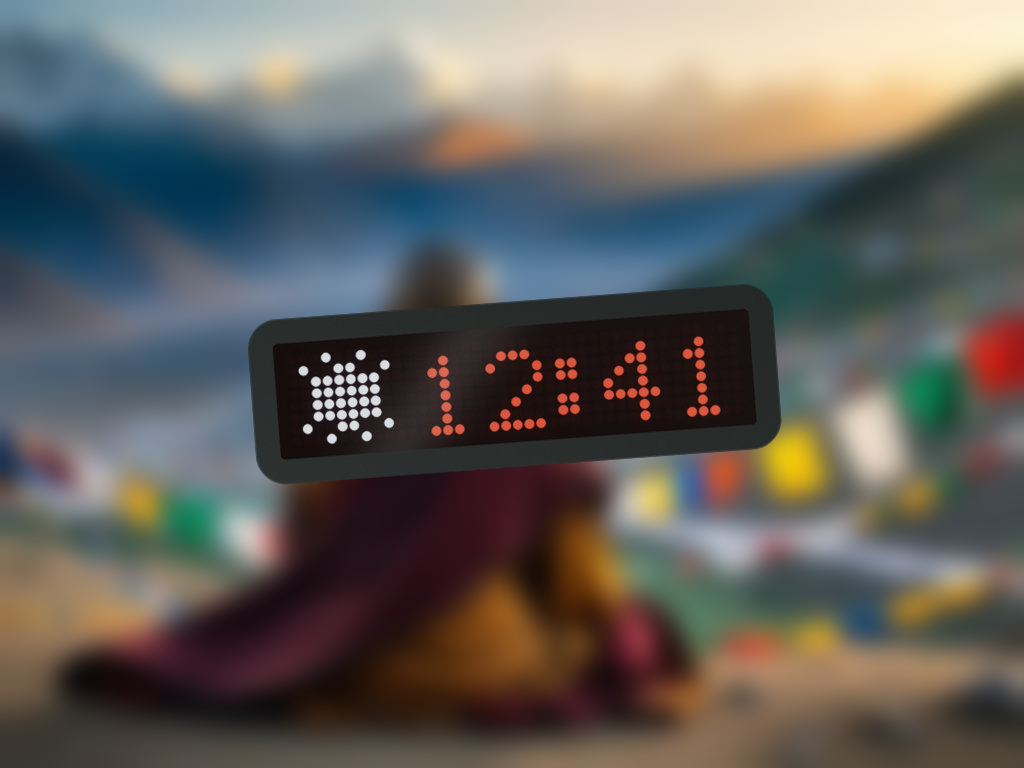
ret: 12:41
